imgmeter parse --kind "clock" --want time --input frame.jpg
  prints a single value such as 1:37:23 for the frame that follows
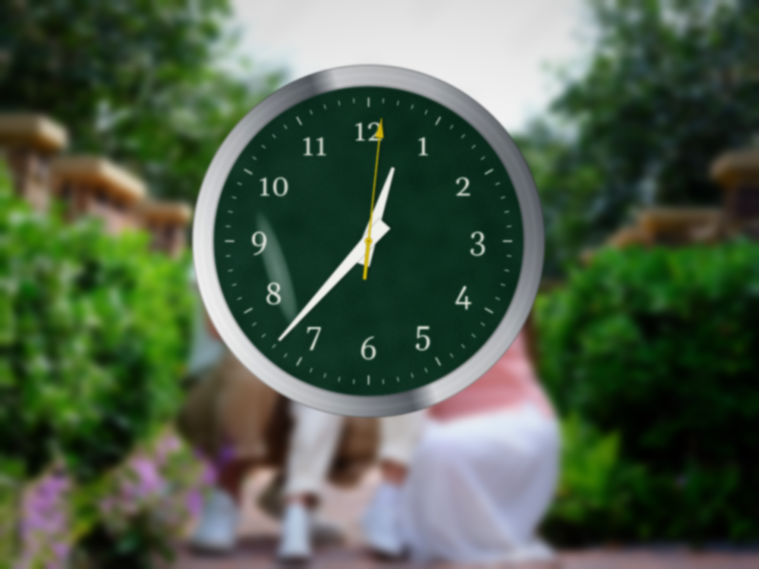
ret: 12:37:01
